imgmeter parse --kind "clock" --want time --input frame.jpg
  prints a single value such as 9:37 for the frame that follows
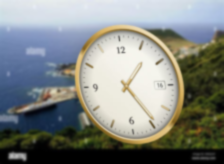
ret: 1:24
